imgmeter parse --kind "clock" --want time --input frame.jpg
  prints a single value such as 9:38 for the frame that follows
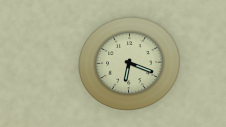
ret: 6:19
